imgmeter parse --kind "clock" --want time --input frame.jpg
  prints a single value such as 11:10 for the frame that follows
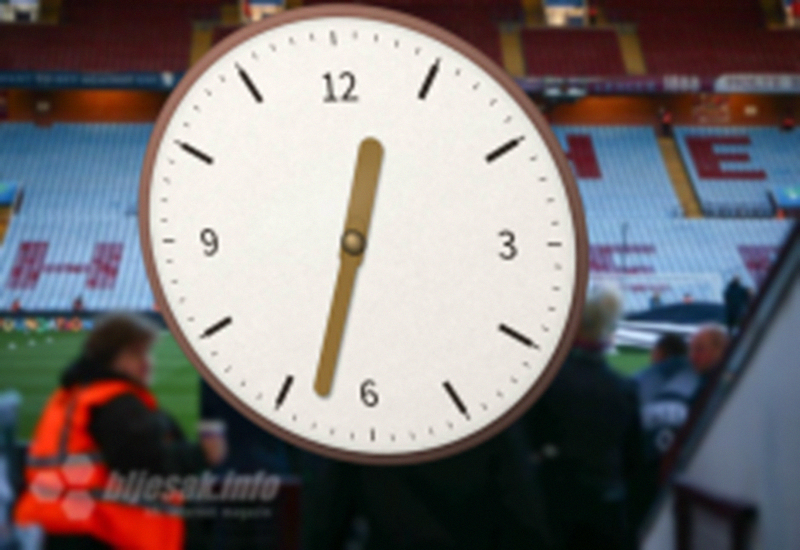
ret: 12:33
